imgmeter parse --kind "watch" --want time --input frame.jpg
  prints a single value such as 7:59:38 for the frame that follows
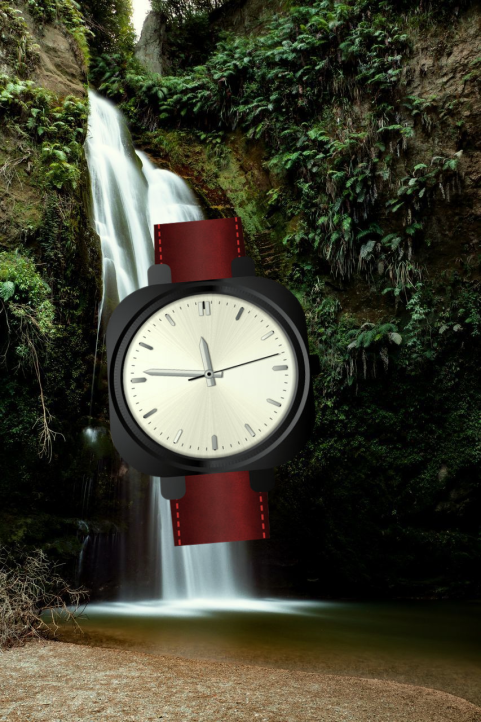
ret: 11:46:13
